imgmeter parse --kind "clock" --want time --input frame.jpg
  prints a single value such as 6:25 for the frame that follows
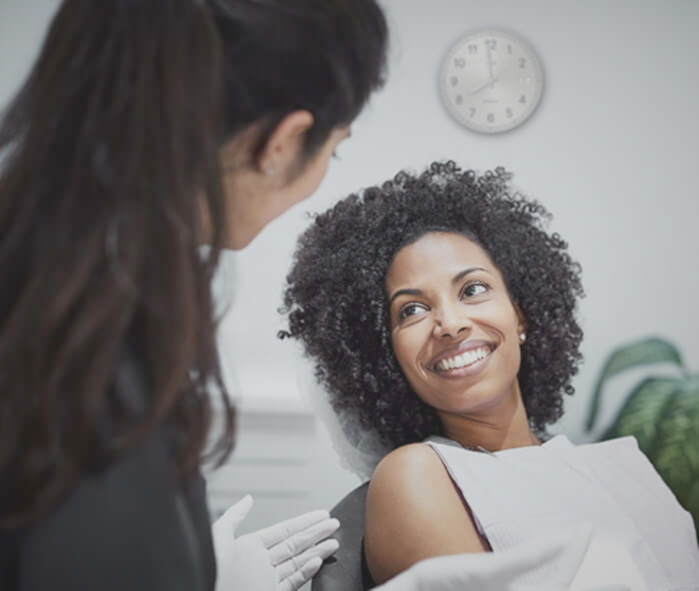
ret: 7:59
